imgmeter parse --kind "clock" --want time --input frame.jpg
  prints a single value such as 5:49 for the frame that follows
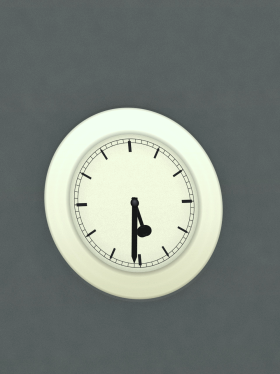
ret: 5:31
